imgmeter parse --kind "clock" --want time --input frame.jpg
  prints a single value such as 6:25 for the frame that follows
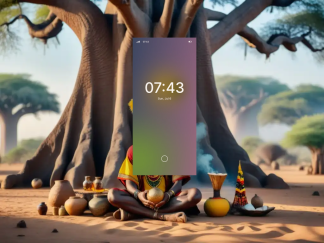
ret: 7:43
